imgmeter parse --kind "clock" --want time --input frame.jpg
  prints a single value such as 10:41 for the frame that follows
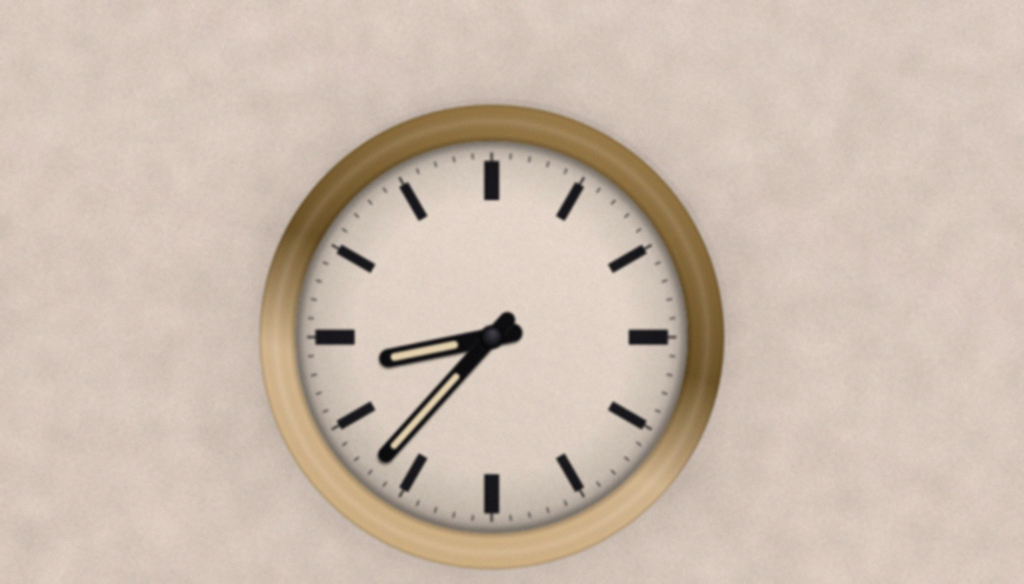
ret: 8:37
